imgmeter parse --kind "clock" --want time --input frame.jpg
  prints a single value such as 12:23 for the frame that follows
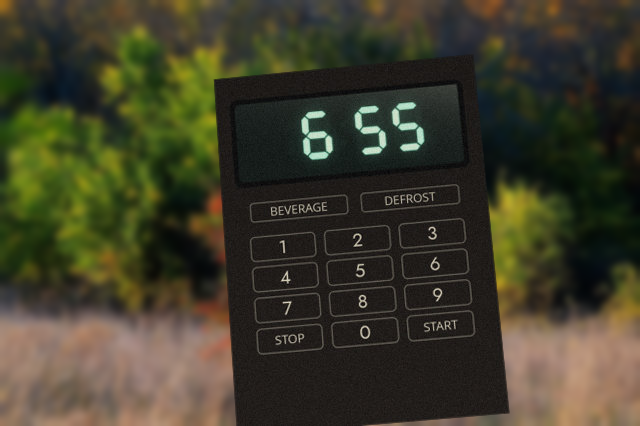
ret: 6:55
